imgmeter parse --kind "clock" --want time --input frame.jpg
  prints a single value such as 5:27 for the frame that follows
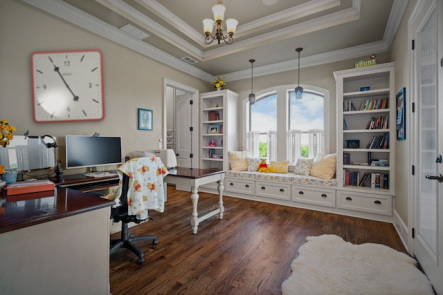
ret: 4:55
